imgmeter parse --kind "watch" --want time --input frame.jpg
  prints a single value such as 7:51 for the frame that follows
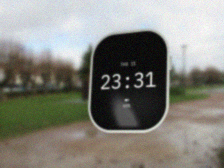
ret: 23:31
